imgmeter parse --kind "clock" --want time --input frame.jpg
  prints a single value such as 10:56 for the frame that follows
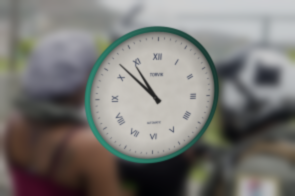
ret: 10:52
